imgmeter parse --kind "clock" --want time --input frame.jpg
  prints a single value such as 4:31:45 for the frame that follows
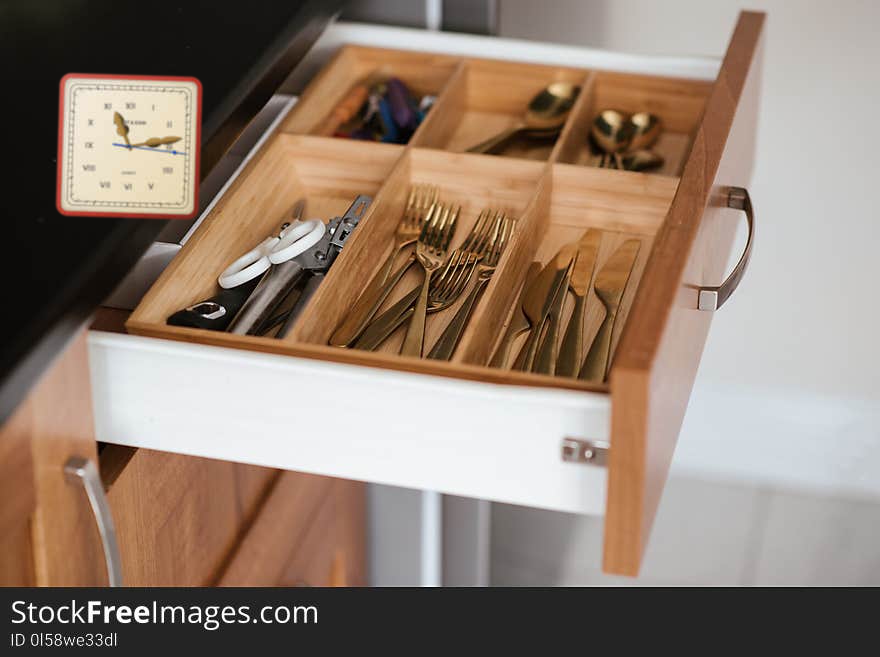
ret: 11:13:16
